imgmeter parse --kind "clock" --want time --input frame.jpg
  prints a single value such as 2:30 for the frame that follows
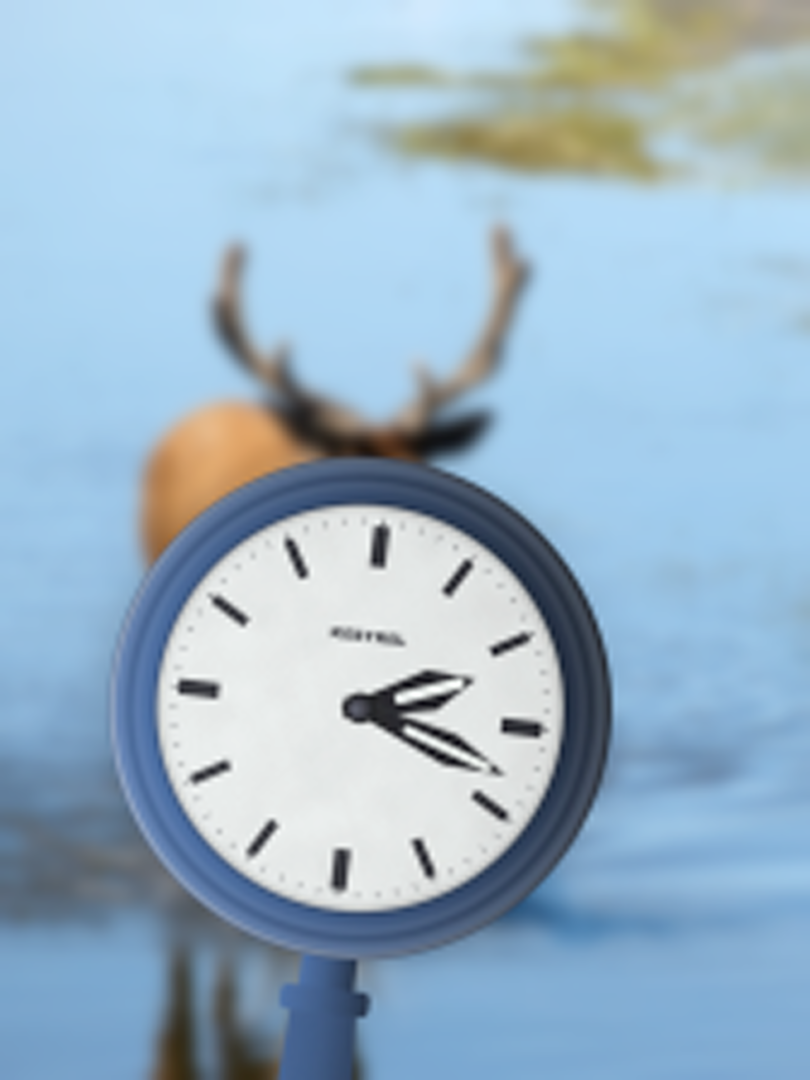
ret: 2:18
